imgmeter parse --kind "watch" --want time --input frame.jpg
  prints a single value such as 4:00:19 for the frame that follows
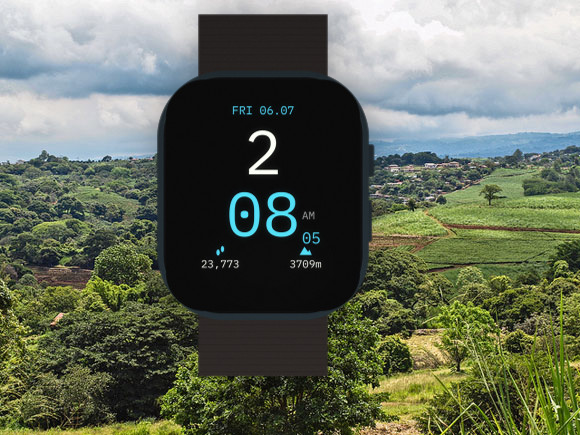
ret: 2:08:05
